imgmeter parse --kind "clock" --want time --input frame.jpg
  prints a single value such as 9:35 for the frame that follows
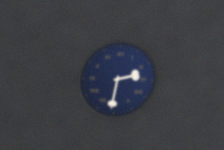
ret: 2:31
